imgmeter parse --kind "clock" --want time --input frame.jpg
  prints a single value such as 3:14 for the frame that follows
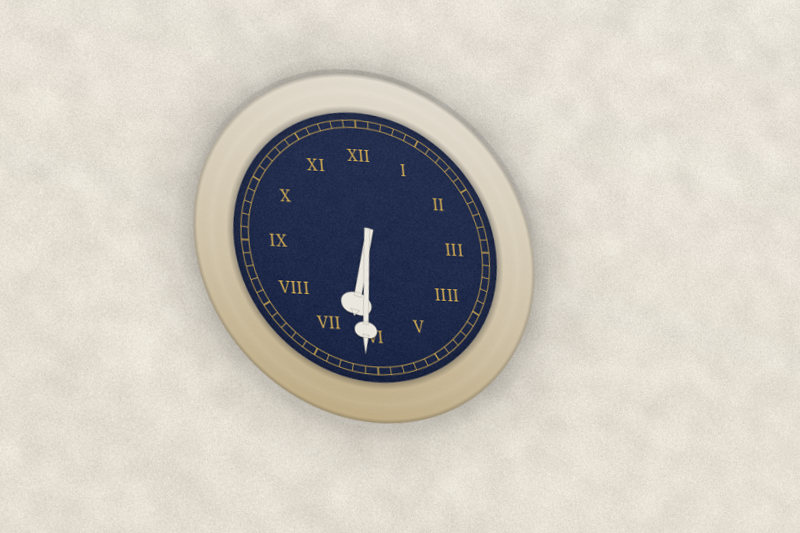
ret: 6:31
